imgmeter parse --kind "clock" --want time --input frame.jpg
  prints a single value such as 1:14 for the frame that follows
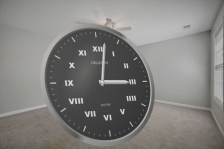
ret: 3:02
